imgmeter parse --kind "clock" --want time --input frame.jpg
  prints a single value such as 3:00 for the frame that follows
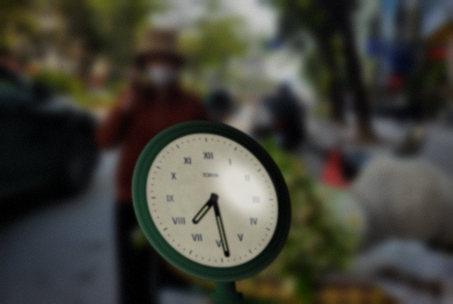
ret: 7:29
